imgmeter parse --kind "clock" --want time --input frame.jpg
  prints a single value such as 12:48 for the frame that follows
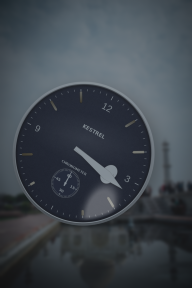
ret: 3:17
